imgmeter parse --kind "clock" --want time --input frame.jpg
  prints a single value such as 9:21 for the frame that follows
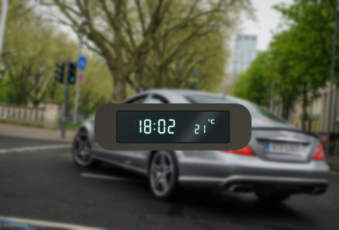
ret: 18:02
